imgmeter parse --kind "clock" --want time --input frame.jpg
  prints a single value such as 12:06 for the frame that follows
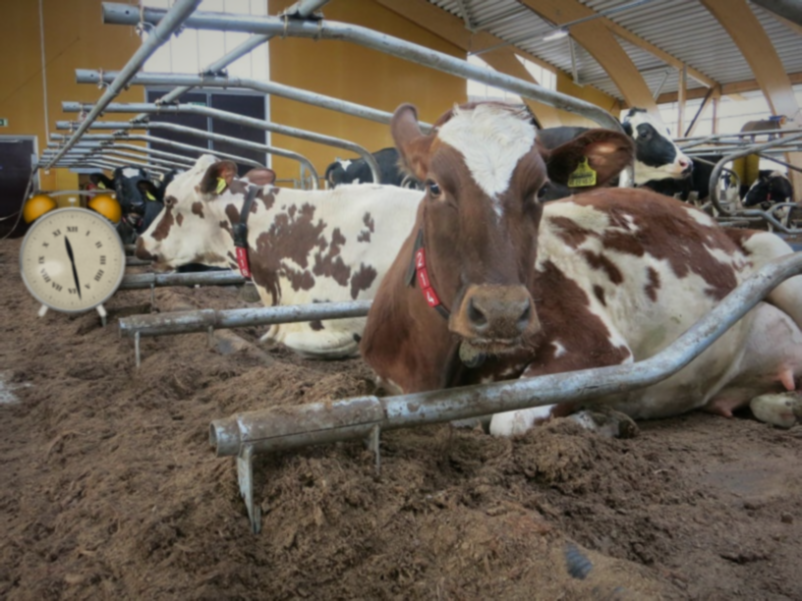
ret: 11:28
